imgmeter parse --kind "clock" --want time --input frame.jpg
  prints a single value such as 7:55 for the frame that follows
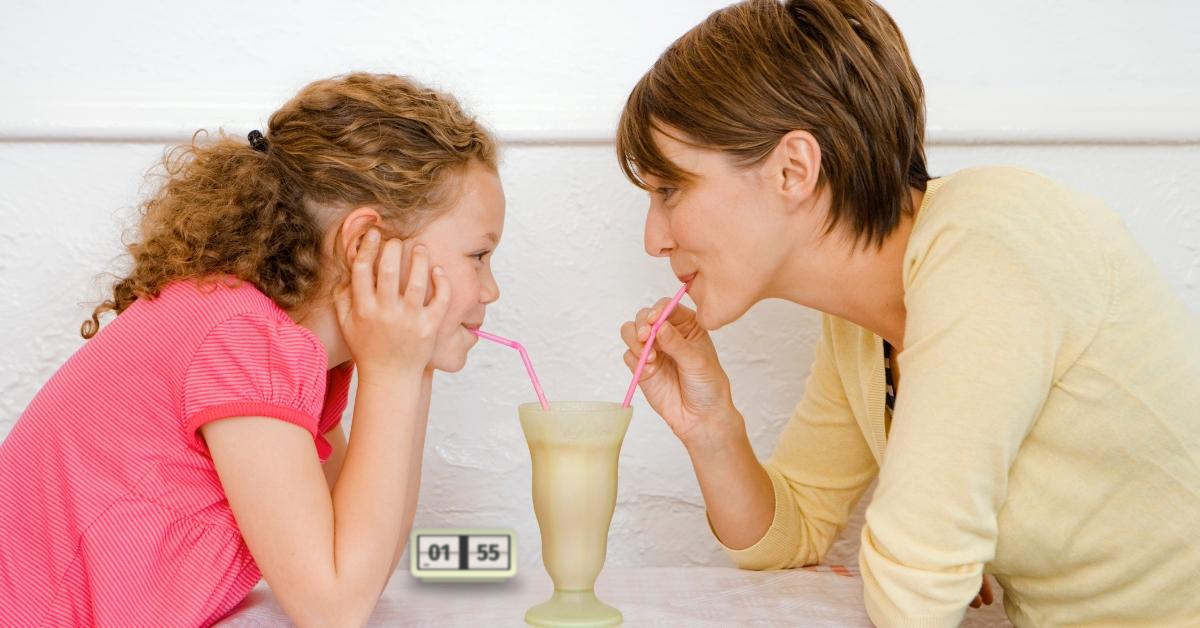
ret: 1:55
